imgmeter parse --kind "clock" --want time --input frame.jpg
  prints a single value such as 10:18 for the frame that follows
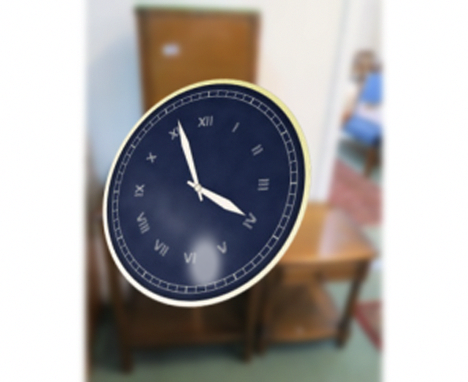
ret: 3:56
